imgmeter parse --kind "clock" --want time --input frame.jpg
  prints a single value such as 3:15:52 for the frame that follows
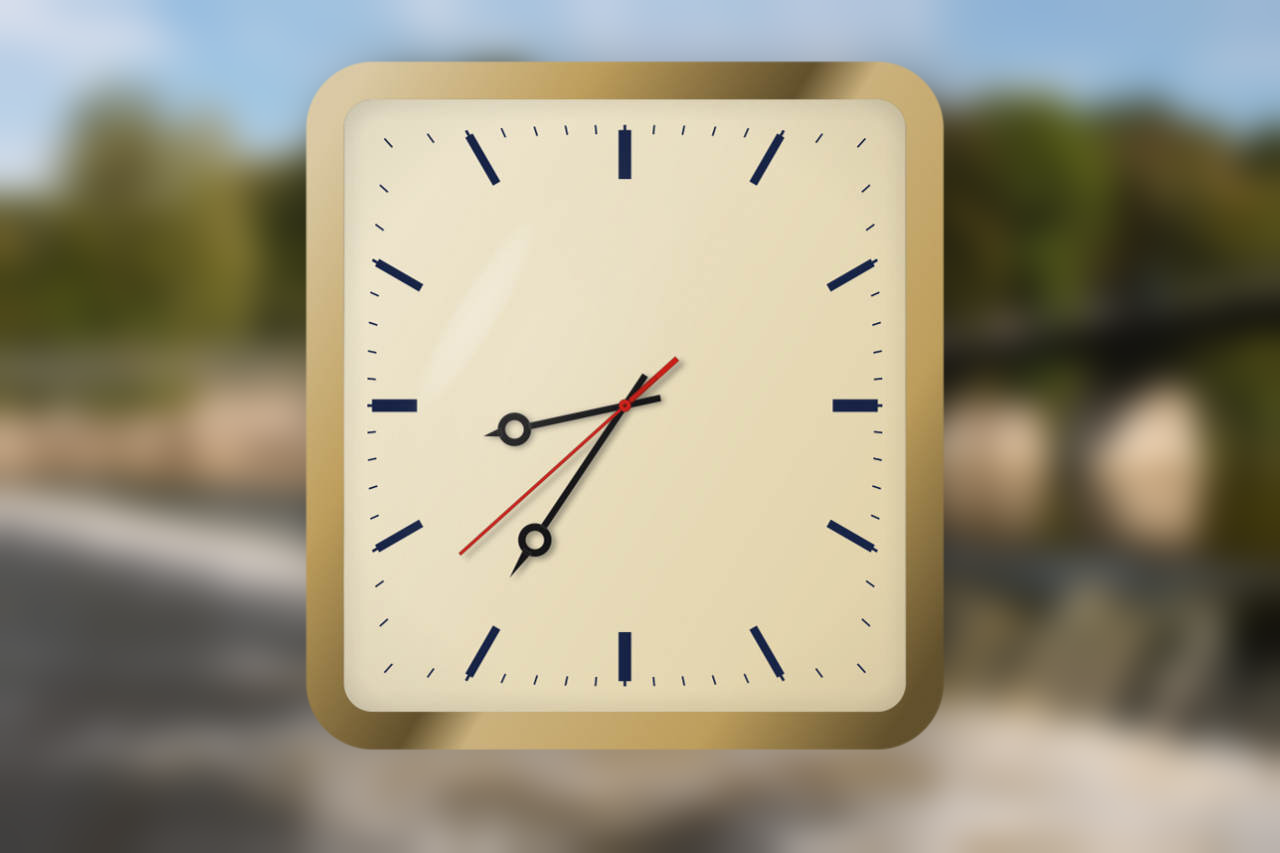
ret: 8:35:38
